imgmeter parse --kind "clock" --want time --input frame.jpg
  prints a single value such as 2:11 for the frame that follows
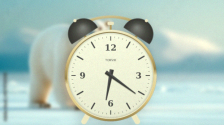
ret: 6:21
